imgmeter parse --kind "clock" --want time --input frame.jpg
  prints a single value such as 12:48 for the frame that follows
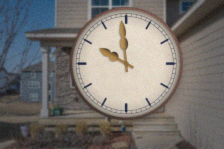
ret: 9:59
